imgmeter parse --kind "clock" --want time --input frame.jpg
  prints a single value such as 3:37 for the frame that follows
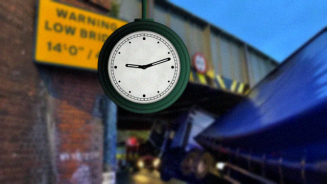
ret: 9:12
